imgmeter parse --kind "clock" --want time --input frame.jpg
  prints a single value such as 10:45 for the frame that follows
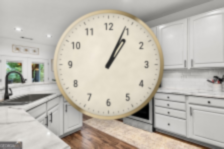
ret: 1:04
